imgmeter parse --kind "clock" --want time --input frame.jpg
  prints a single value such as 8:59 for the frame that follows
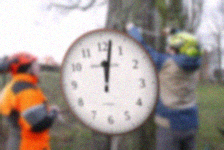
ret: 12:02
